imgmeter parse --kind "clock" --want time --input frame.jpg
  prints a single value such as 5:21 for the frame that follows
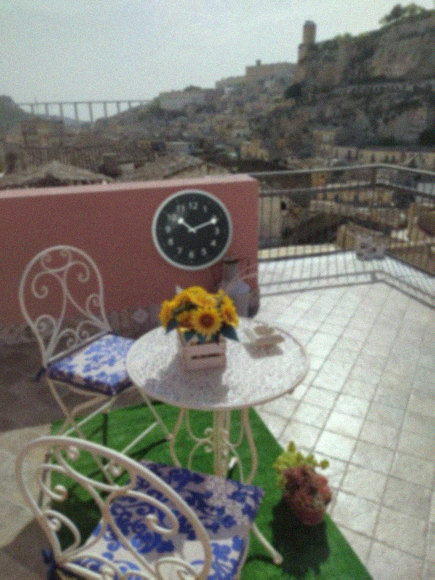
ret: 10:11
